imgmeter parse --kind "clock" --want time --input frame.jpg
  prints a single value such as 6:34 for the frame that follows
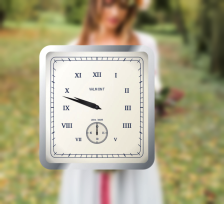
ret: 9:48
